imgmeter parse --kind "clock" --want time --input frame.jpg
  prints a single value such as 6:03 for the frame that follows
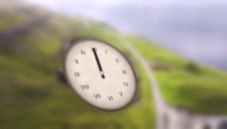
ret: 12:00
